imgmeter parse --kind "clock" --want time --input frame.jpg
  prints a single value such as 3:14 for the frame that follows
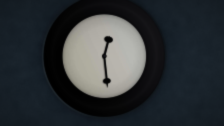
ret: 12:29
